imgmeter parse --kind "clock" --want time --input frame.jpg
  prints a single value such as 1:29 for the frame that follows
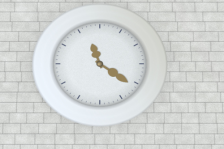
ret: 11:21
